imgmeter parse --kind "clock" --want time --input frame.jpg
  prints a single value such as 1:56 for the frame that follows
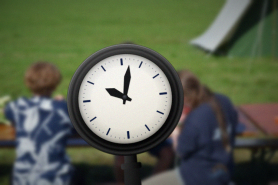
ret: 10:02
